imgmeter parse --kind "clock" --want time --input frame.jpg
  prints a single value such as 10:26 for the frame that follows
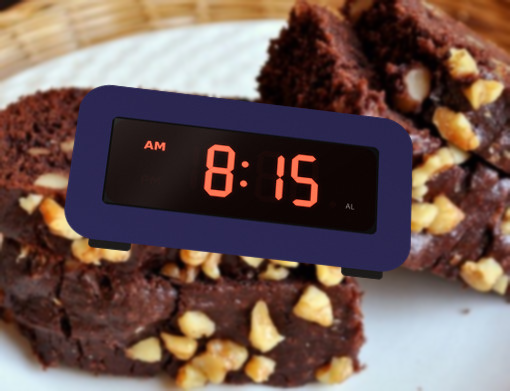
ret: 8:15
